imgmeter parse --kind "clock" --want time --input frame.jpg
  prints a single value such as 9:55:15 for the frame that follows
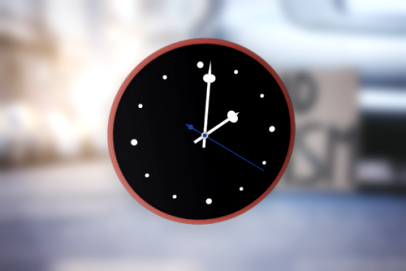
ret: 2:01:21
